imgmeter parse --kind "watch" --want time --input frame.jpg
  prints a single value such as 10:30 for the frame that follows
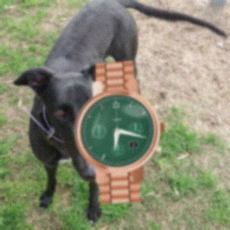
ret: 6:18
